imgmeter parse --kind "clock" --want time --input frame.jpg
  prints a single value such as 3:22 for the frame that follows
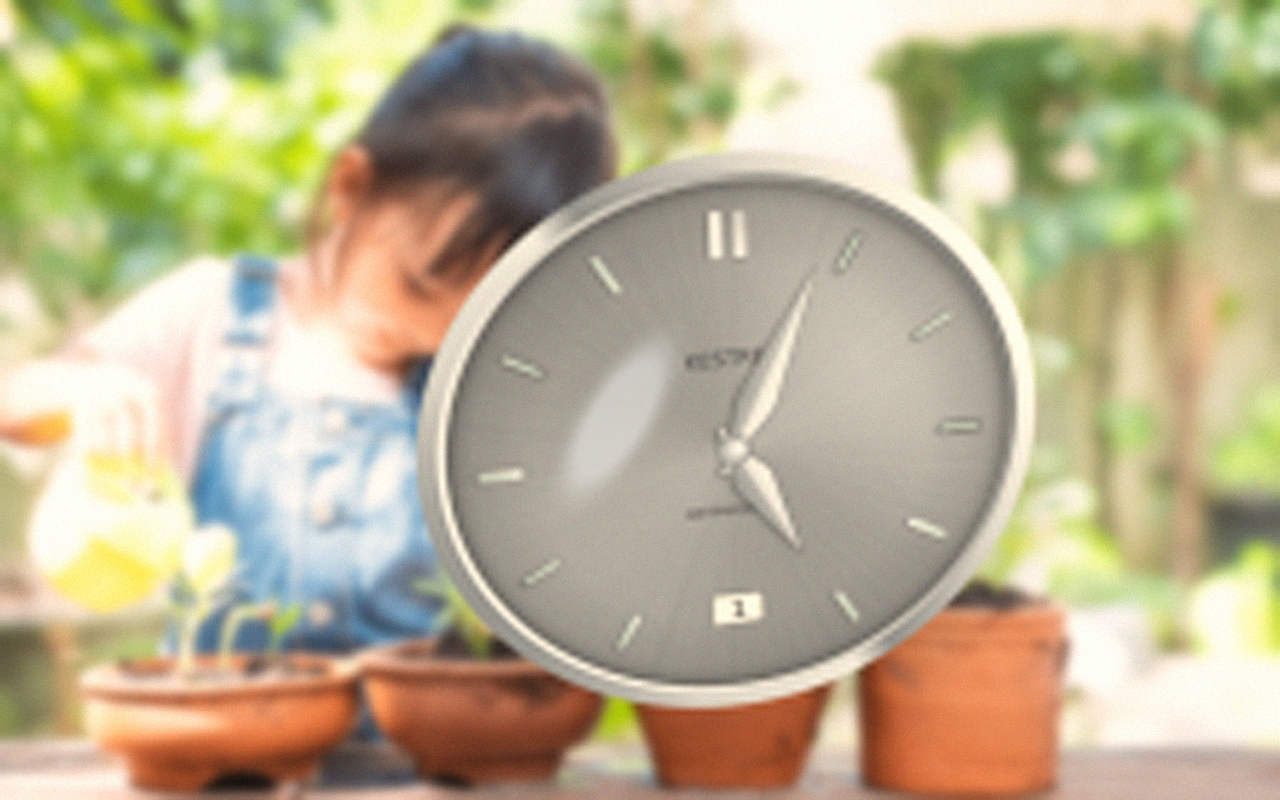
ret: 5:04
